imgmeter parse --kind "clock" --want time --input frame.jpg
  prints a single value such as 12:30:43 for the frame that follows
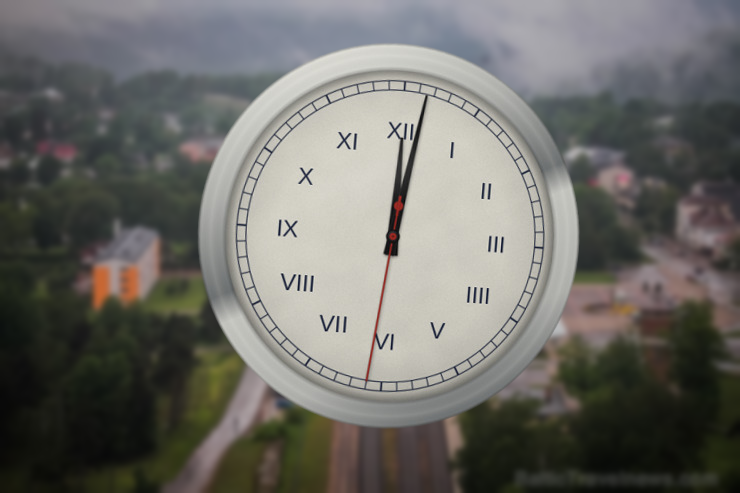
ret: 12:01:31
